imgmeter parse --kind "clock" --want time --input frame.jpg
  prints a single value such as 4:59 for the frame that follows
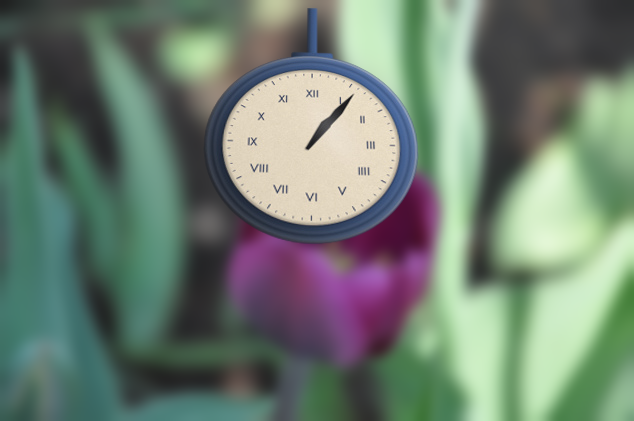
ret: 1:06
